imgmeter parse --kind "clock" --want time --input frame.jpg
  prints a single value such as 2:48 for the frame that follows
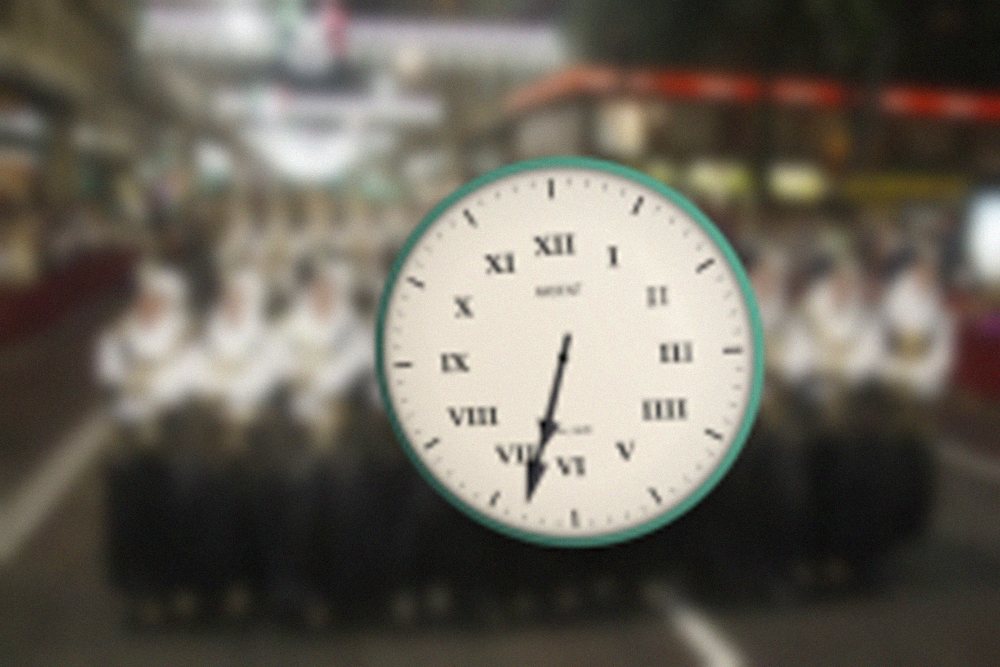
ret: 6:33
